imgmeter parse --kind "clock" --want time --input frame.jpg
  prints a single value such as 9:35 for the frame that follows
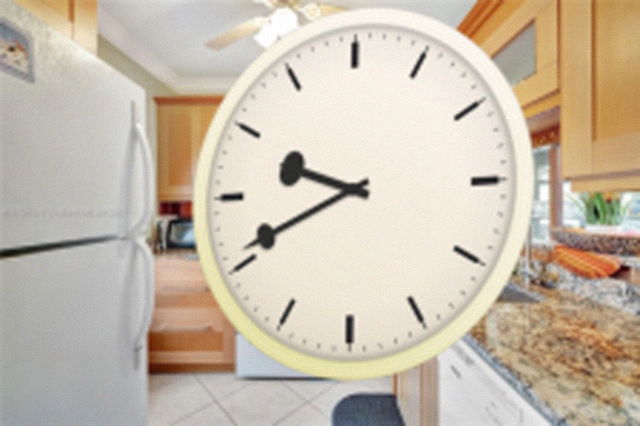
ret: 9:41
